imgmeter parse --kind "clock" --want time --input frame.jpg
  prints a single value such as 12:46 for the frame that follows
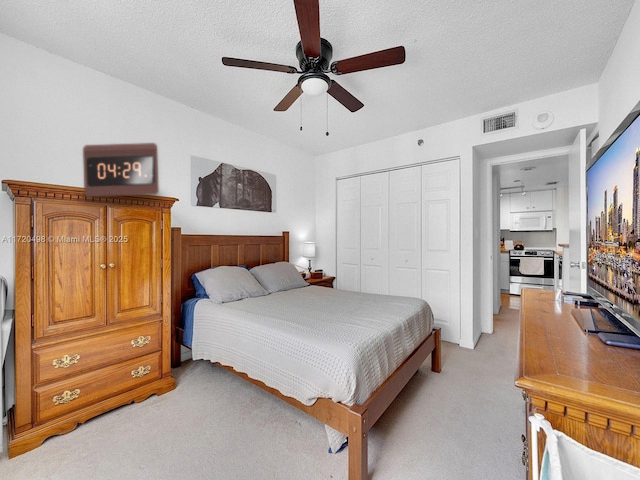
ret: 4:29
